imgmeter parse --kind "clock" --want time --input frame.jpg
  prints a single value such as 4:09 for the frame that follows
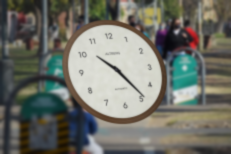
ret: 10:24
